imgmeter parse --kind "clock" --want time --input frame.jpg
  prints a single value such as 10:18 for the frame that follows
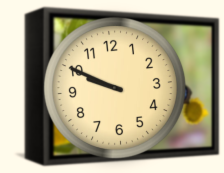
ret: 9:50
